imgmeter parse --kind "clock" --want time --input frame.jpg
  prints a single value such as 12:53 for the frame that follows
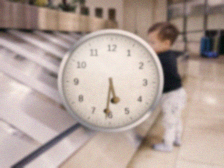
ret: 5:31
